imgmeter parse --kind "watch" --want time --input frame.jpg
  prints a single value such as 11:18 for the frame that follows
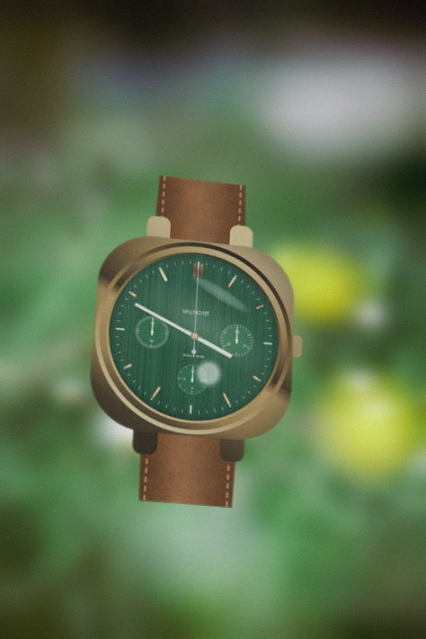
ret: 3:49
